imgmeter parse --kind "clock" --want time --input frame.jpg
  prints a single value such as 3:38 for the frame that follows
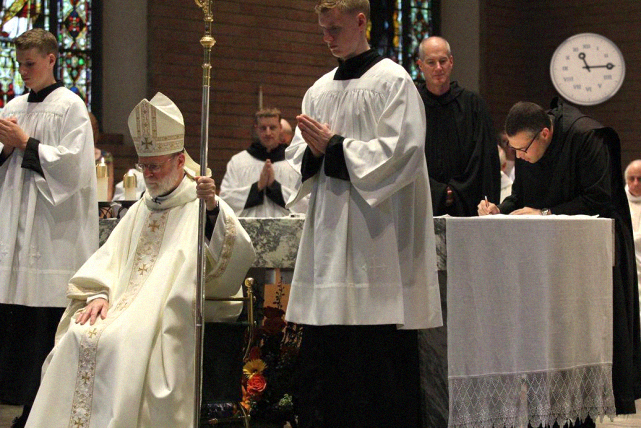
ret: 11:15
